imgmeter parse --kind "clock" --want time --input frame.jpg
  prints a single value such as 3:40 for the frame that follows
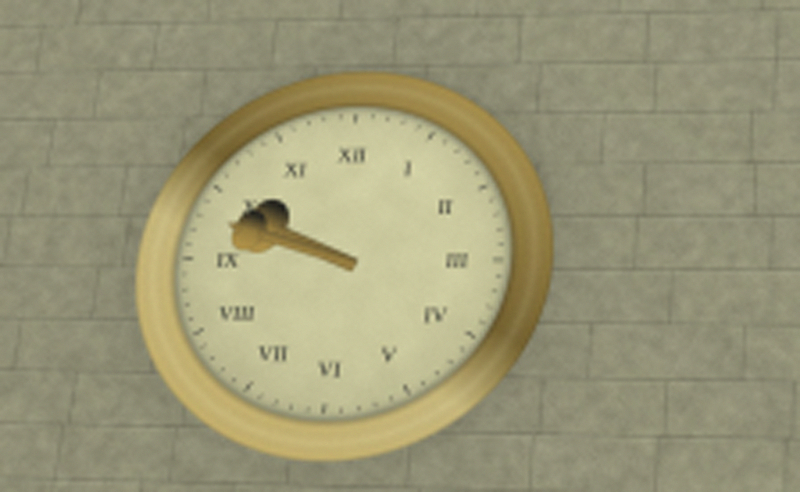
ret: 9:48
